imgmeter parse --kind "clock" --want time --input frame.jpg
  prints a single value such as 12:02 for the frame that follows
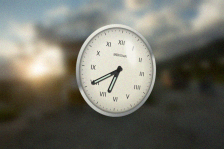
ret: 6:40
